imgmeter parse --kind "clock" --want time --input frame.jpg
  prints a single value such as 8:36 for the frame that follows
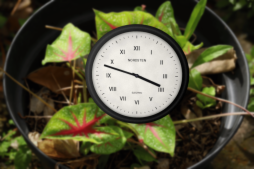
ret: 3:48
